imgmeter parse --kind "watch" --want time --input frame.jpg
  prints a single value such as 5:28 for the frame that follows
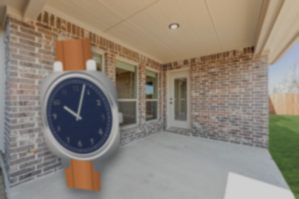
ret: 10:03
